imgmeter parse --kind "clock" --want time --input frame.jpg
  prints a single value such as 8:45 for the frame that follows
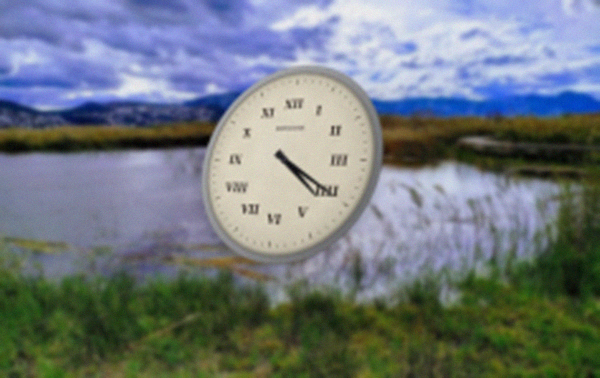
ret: 4:20
